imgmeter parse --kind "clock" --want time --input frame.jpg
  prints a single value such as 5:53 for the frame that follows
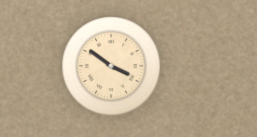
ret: 3:51
